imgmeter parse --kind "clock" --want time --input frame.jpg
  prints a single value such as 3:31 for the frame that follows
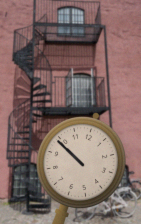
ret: 9:49
